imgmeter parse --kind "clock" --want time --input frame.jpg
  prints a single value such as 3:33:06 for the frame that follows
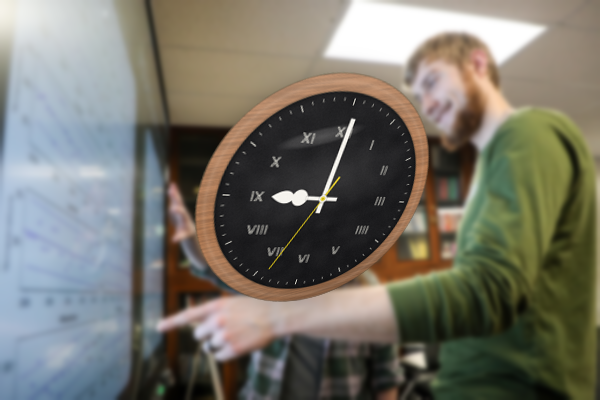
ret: 9:00:34
